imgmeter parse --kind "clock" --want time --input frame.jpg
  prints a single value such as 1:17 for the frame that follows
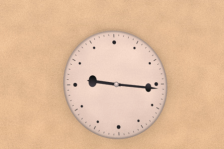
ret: 9:16
